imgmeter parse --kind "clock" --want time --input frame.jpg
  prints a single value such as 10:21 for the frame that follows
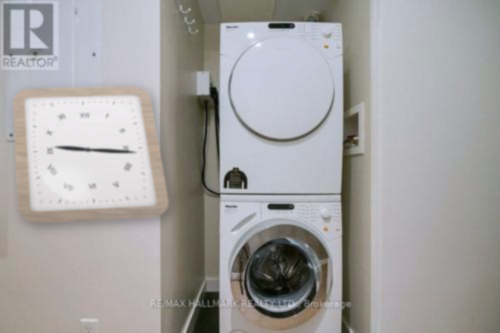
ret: 9:16
